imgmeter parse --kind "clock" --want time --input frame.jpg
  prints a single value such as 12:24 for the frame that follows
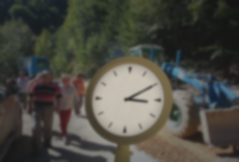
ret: 3:10
